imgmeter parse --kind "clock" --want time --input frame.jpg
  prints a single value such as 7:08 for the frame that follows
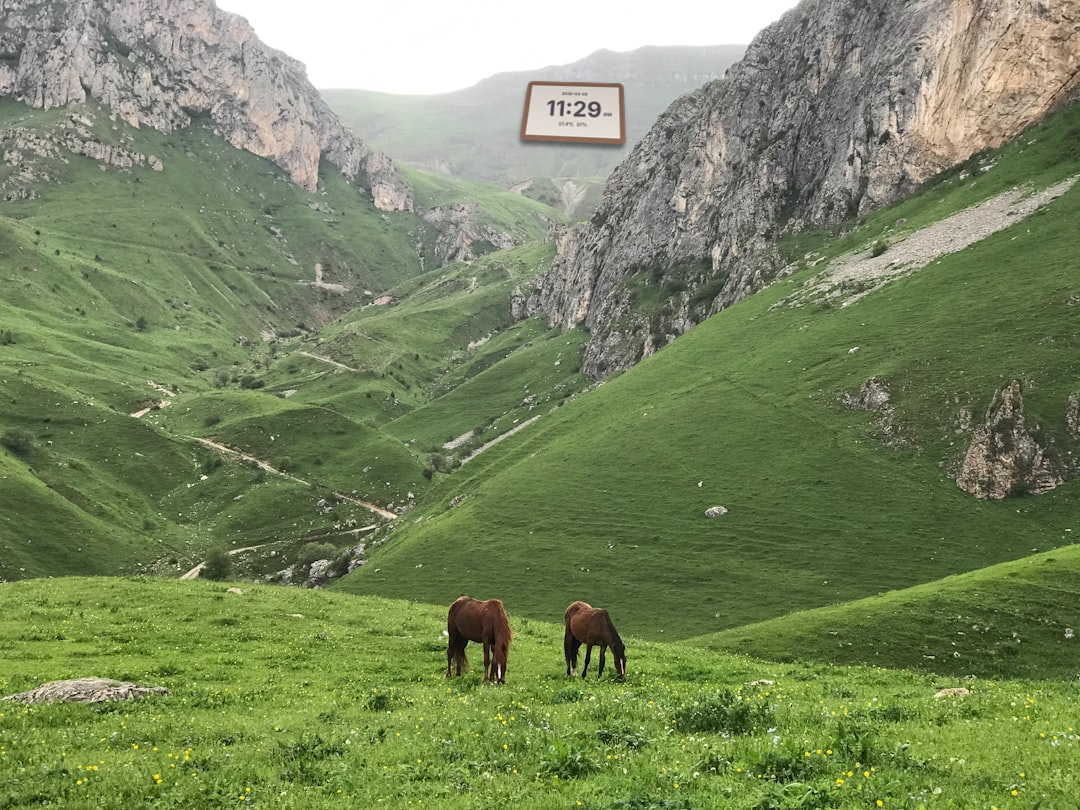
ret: 11:29
